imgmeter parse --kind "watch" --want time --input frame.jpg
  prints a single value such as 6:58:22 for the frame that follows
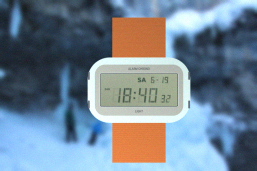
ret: 18:40:32
